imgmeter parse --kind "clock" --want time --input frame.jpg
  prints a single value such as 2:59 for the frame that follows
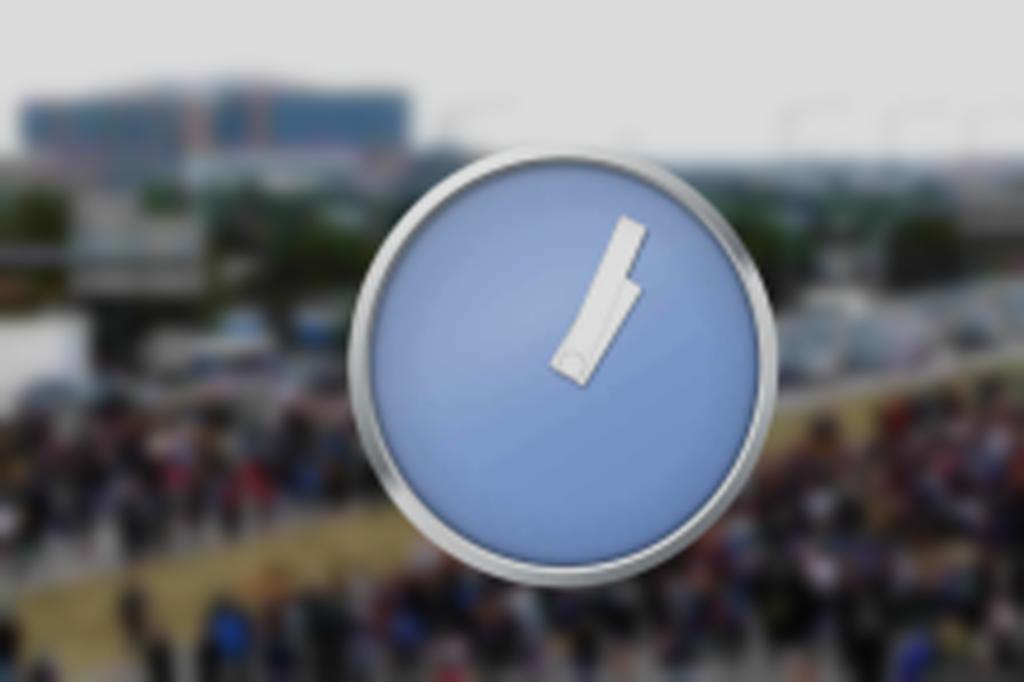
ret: 1:04
